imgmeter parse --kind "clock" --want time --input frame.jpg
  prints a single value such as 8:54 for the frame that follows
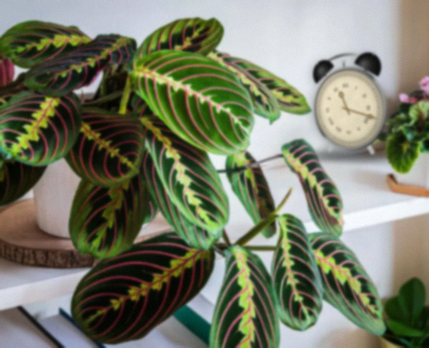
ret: 11:18
